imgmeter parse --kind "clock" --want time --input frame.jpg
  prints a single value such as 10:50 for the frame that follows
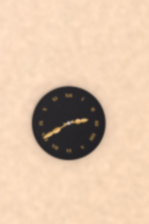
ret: 2:40
